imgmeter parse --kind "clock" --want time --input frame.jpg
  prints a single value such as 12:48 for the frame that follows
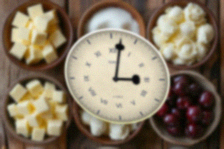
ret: 3:02
